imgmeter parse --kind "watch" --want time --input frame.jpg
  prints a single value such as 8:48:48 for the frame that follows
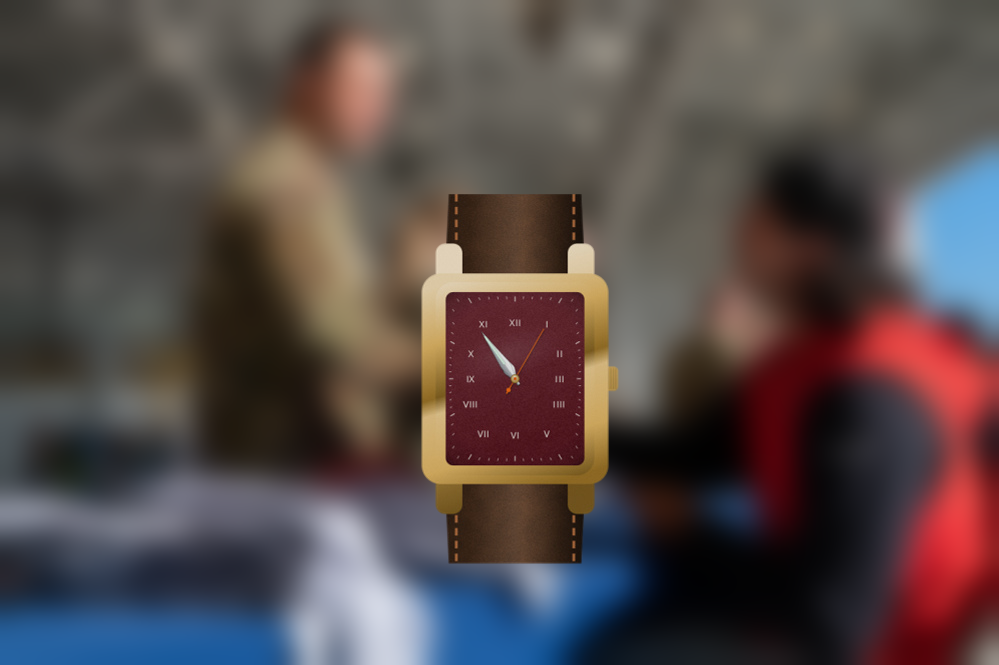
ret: 10:54:05
